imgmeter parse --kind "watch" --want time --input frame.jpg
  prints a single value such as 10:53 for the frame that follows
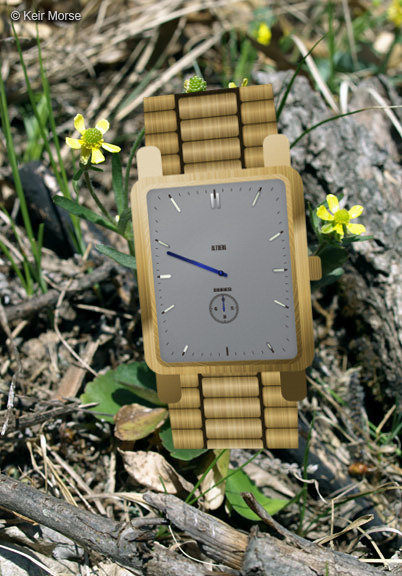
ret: 9:49
